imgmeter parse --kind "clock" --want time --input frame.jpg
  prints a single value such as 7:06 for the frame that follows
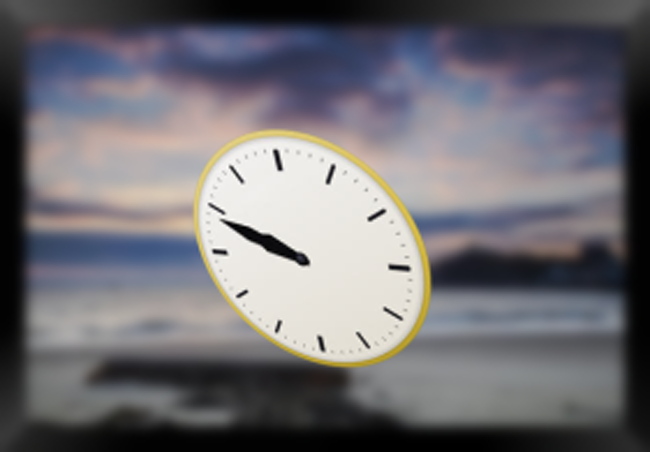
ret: 9:49
